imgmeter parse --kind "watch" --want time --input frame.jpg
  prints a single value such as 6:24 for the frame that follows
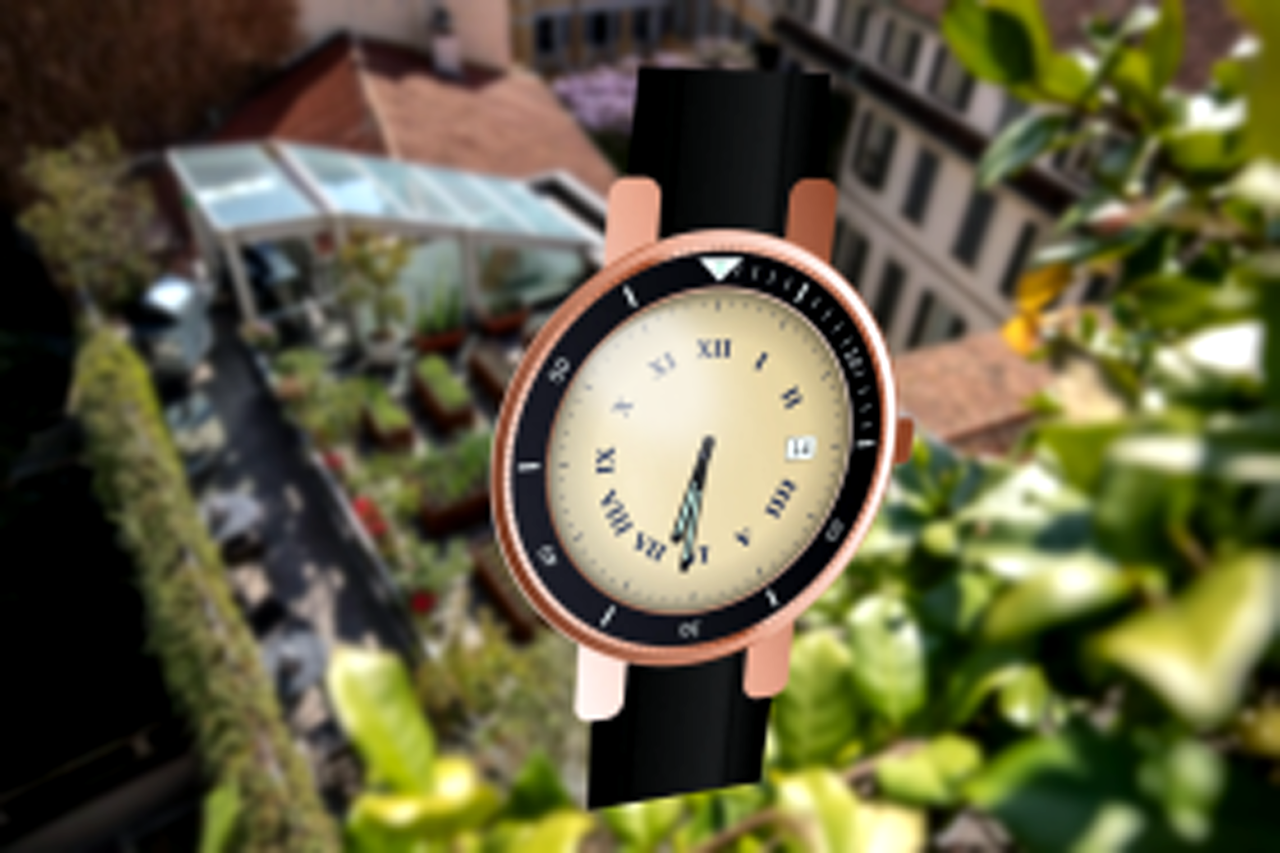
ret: 6:31
